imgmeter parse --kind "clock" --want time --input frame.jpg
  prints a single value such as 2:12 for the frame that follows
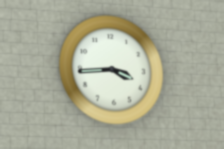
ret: 3:44
